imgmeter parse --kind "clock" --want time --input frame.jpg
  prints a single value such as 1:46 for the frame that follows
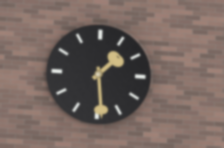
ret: 1:29
